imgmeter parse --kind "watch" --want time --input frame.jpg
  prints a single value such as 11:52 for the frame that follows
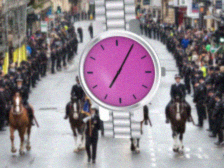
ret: 7:05
